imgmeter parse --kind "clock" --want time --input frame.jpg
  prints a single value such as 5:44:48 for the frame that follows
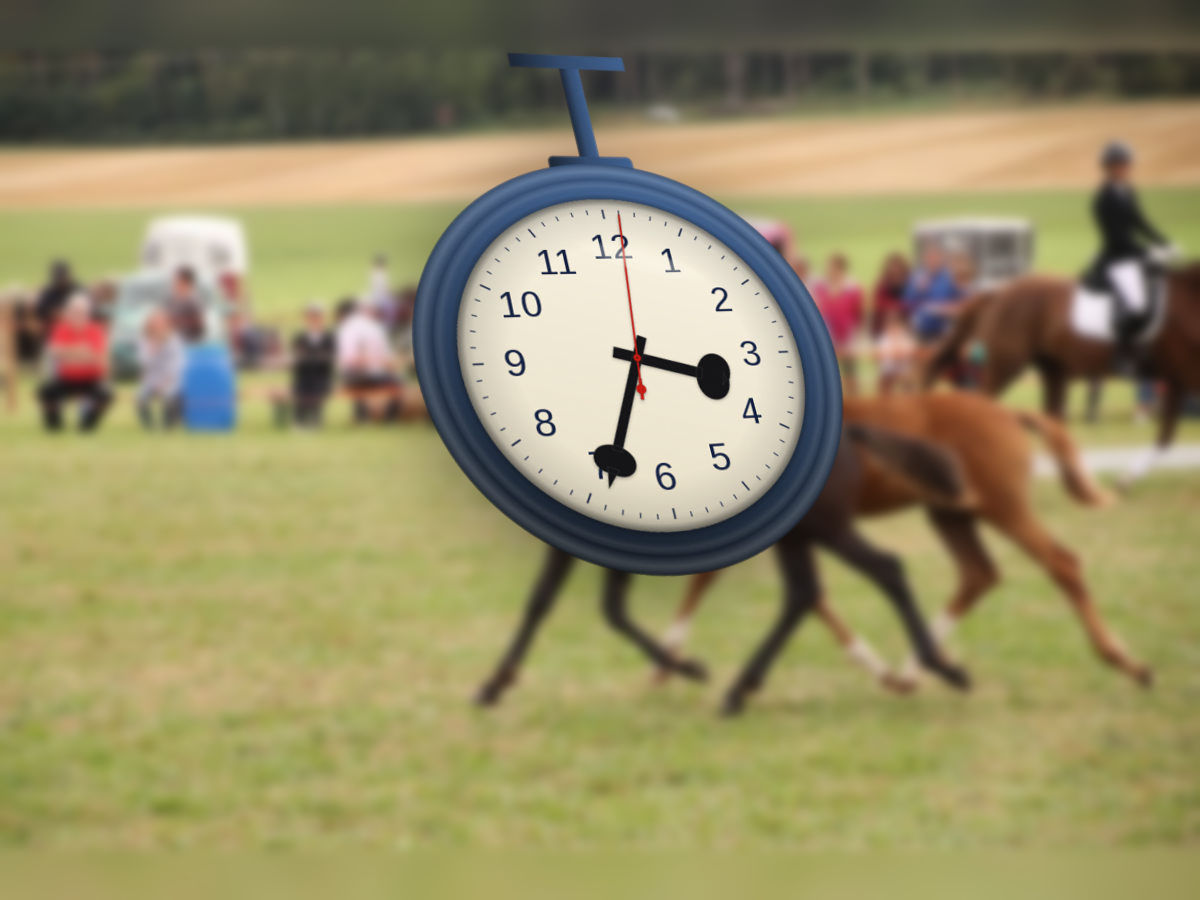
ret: 3:34:01
